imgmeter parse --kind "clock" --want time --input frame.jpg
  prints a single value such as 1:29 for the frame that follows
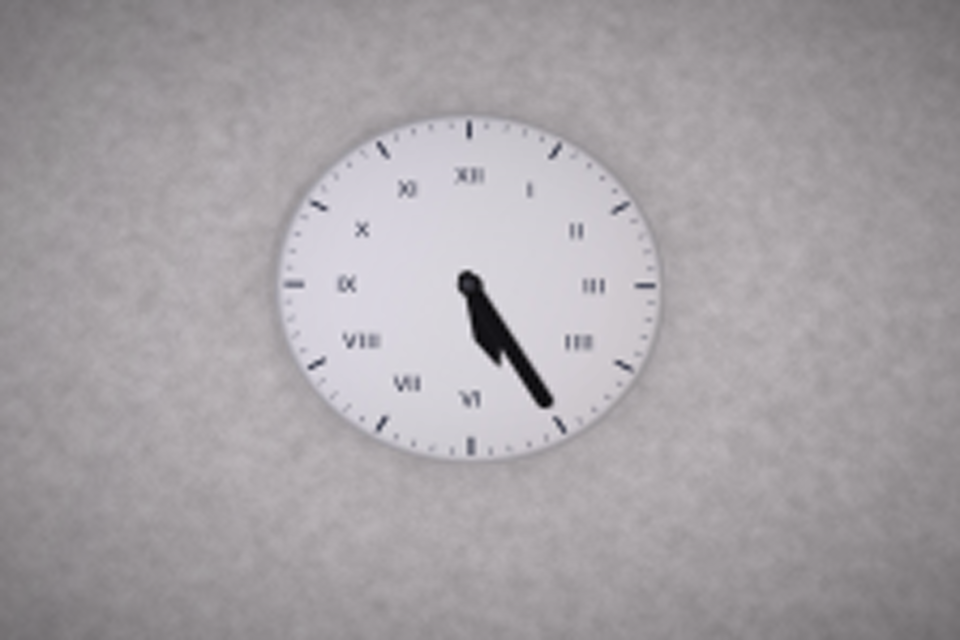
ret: 5:25
